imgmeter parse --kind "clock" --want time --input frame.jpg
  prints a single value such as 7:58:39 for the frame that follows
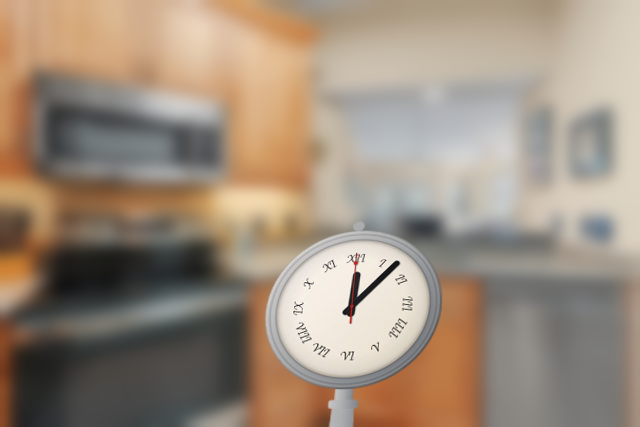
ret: 12:07:00
